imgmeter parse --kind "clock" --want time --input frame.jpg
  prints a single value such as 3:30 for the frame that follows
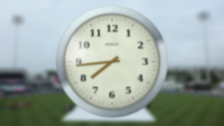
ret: 7:44
